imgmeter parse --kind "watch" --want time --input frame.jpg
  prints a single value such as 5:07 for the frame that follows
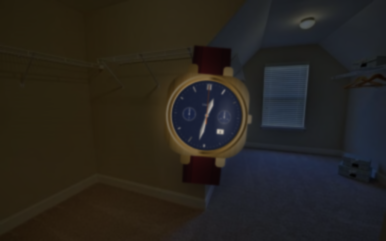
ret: 12:32
